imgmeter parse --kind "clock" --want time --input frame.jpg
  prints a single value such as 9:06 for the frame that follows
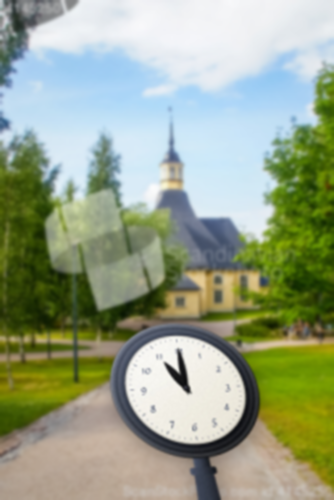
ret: 11:00
